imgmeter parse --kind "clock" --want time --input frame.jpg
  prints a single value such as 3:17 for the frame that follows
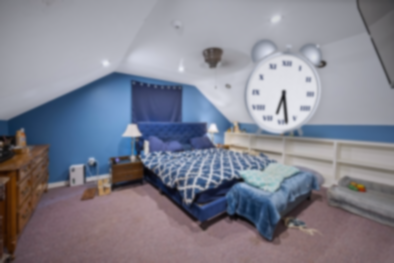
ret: 6:28
